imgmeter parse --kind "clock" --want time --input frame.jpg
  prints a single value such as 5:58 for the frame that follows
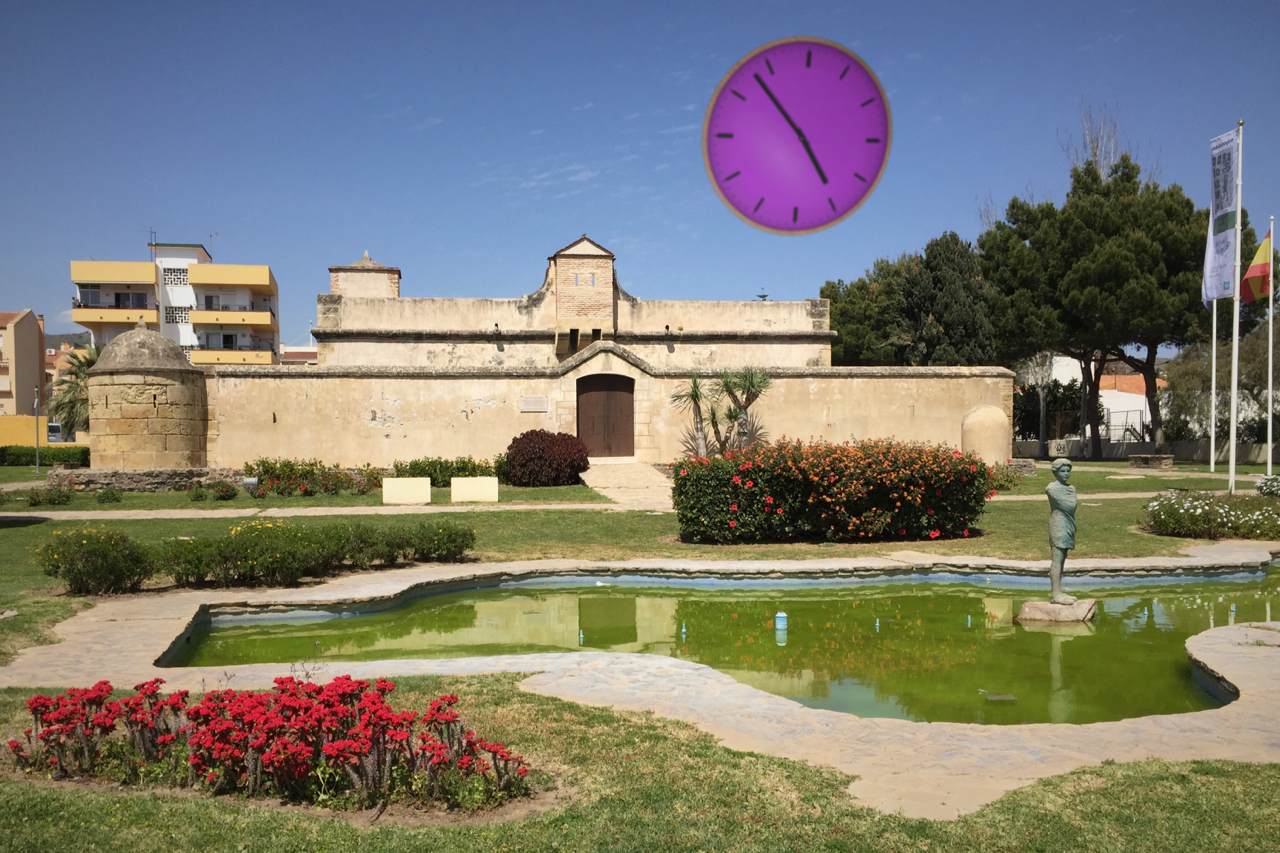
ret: 4:53
